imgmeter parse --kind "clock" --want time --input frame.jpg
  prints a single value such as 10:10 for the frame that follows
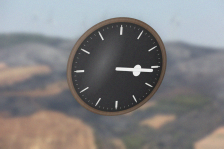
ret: 3:16
